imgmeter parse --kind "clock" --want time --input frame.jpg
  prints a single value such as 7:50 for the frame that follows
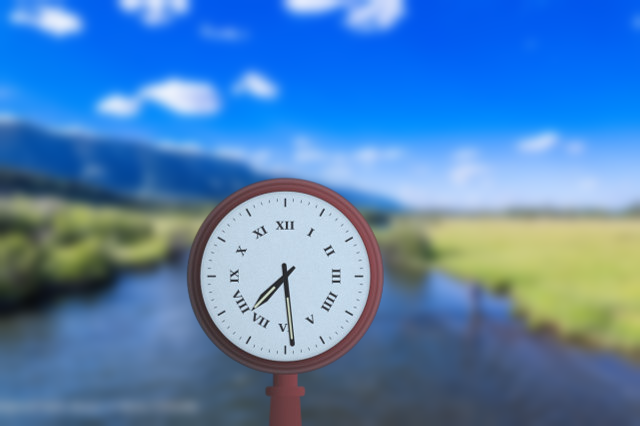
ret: 7:29
